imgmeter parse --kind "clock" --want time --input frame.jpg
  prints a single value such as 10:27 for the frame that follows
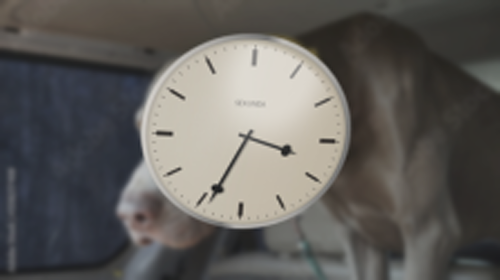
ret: 3:34
